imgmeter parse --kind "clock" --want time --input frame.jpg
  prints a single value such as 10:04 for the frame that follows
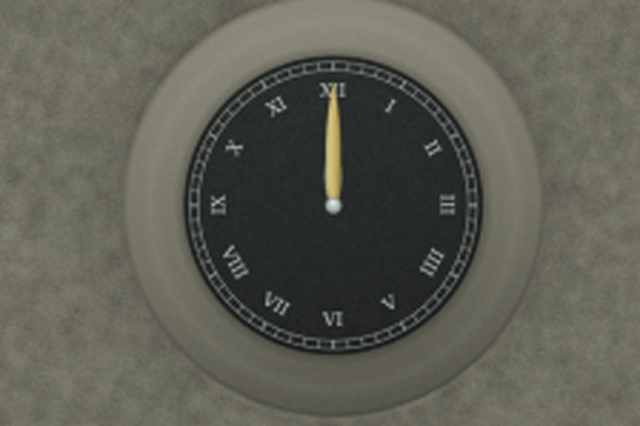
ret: 12:00
